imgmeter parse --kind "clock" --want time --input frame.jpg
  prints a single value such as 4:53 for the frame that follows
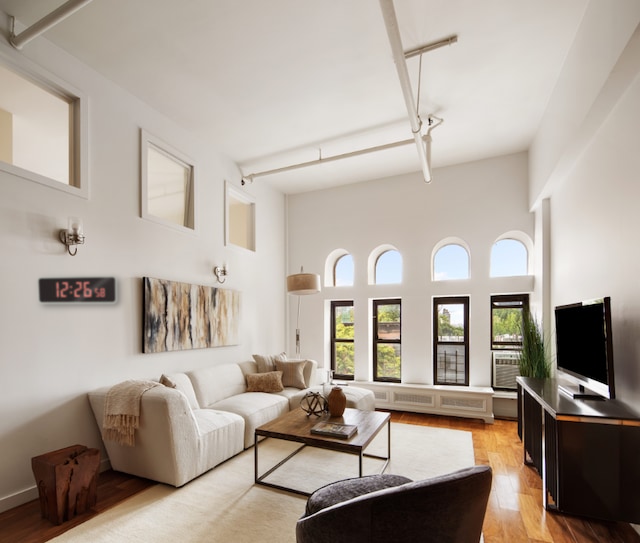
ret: 12:26
